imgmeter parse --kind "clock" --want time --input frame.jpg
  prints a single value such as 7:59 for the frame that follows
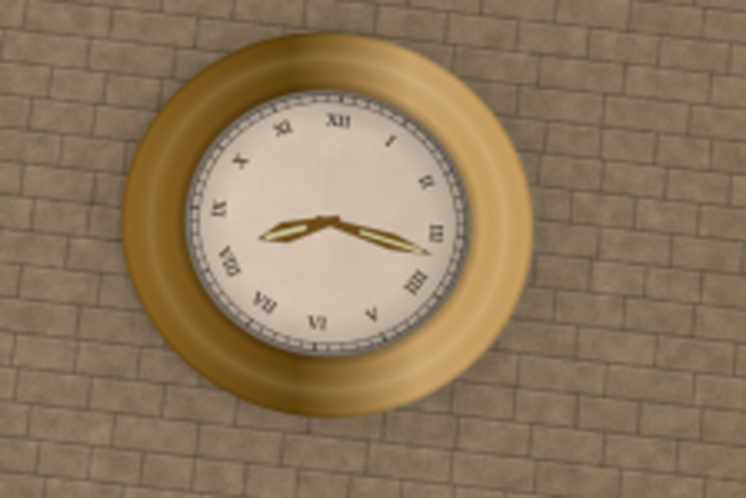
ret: 8:17
